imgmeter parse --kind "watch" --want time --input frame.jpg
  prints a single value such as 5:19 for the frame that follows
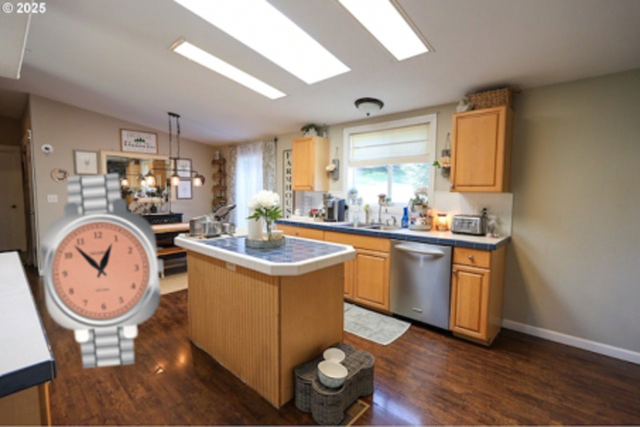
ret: 12:53
